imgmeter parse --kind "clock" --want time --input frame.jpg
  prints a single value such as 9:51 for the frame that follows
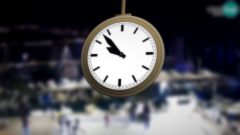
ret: 9:53
